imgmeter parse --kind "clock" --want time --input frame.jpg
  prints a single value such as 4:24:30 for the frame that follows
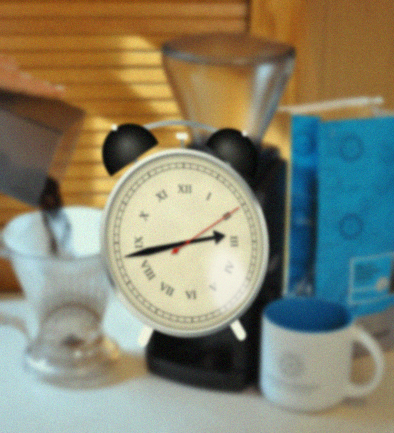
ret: 2:43:10
